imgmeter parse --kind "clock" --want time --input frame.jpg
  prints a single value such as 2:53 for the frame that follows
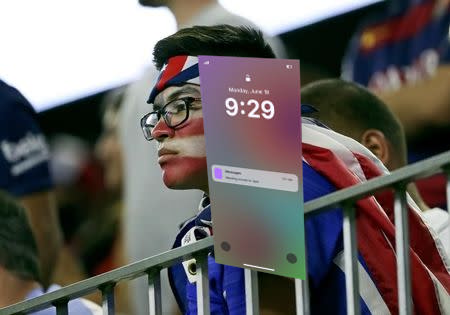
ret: 9:29
